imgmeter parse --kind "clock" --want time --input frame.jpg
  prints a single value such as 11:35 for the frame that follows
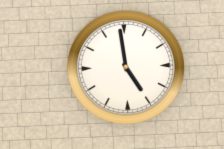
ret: 4:59
